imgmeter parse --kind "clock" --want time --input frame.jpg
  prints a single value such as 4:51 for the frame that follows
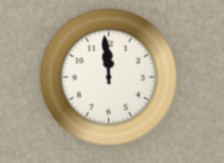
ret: 11:59
